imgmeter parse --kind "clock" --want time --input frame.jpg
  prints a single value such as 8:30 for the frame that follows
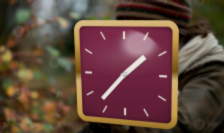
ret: 1:37
